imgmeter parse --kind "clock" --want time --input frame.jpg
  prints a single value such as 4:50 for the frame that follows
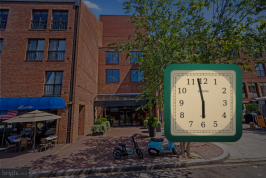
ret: 5:58
